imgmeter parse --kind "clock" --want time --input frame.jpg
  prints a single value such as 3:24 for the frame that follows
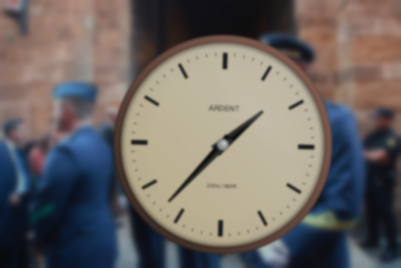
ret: 1:37
